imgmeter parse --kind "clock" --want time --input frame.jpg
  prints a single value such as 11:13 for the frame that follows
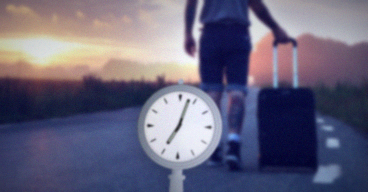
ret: 7:03
